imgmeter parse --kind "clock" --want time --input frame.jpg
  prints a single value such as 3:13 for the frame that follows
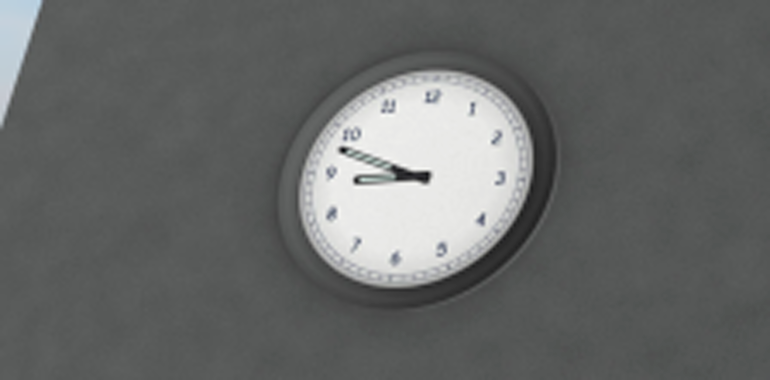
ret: 8:48
